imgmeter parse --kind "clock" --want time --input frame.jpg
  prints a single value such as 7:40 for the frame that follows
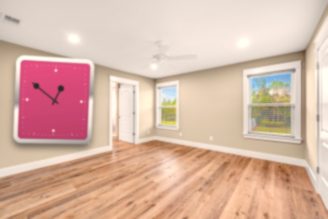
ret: 12:51
